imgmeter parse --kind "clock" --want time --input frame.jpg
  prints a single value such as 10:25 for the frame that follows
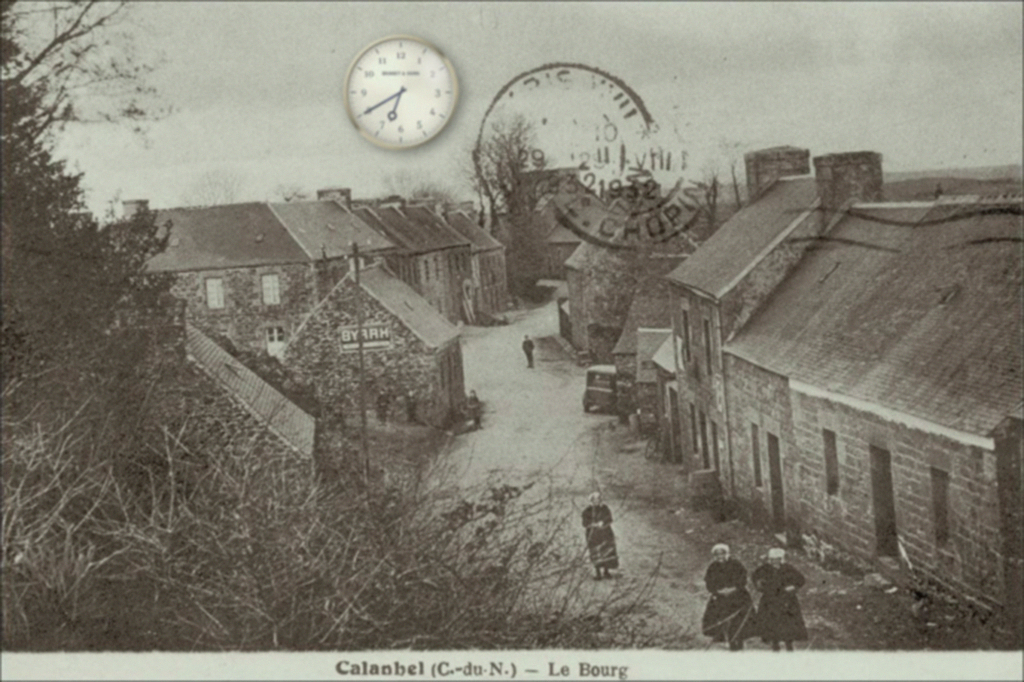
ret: 6:40
